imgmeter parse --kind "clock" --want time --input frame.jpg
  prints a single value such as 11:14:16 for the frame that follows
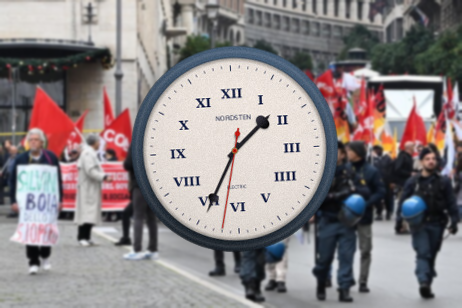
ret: 1:34:32
